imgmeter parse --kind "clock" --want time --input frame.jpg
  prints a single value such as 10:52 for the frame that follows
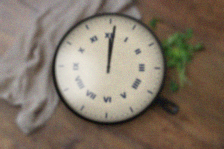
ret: 12:01
